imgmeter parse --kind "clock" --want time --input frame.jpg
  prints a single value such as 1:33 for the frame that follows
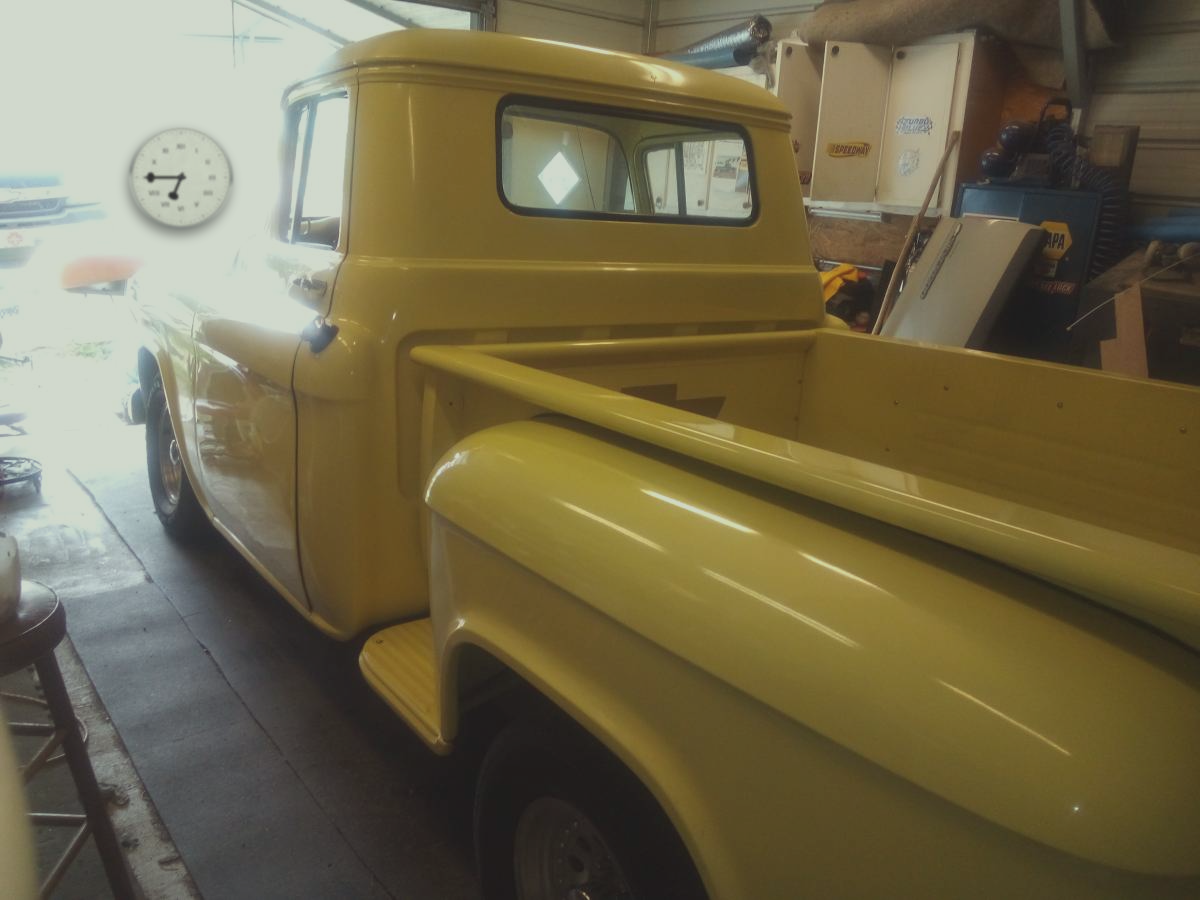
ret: 6:45
